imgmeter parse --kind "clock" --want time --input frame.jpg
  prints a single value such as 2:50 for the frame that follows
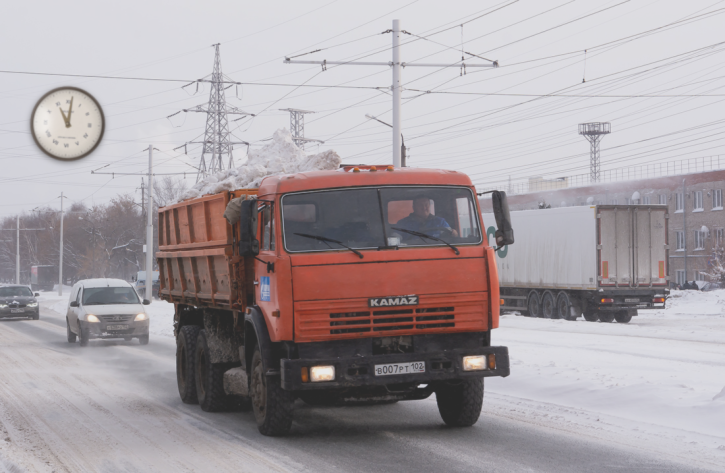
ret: 11:01
